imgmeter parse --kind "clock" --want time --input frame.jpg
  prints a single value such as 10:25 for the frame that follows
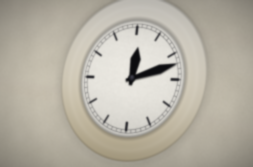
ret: 12:12
